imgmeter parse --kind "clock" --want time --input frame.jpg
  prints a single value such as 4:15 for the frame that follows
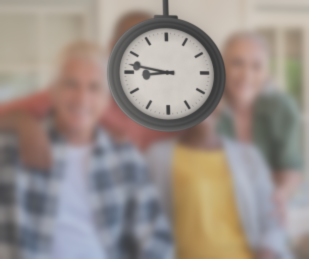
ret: 8:47
